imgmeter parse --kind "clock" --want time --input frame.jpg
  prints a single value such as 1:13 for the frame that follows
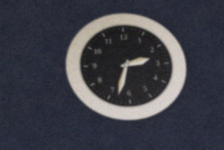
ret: 2:33
